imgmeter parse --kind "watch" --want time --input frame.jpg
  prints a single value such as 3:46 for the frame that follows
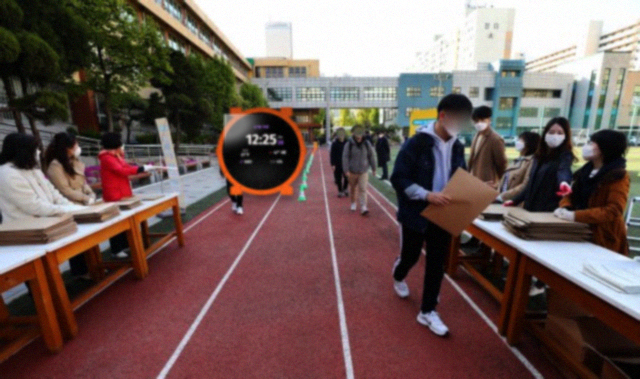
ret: 12:25
